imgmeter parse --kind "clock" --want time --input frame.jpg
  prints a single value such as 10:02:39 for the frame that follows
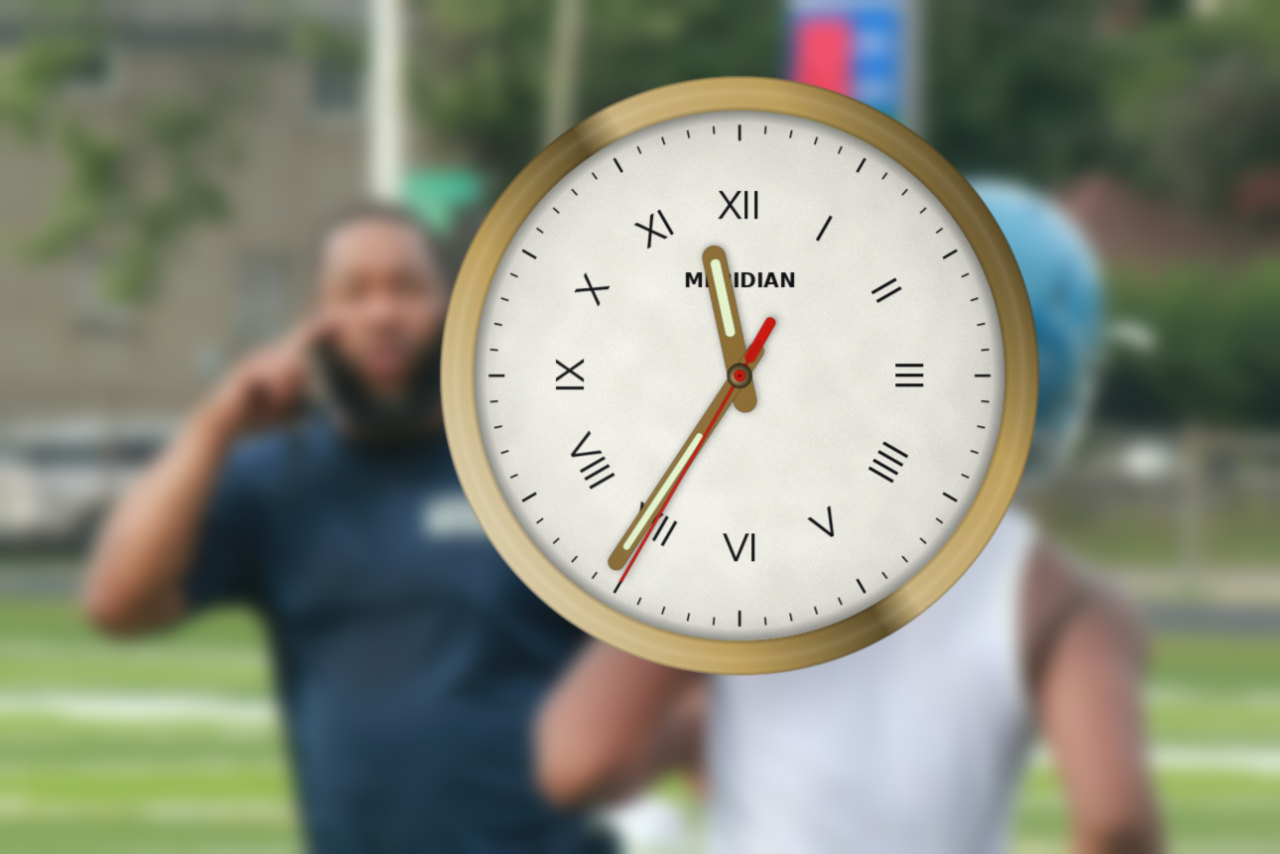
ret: 11:35:35
